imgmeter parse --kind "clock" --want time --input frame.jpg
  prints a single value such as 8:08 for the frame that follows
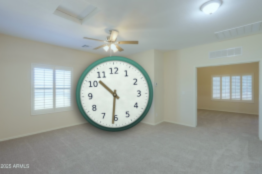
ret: 10:31
